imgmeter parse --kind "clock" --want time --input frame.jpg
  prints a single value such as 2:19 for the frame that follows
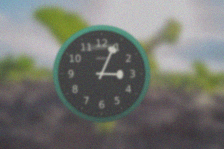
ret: 3:04
